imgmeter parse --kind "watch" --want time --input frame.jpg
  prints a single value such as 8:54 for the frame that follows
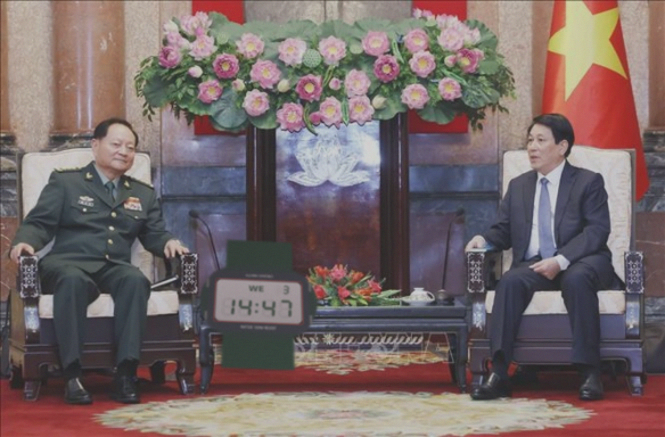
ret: 14:47
